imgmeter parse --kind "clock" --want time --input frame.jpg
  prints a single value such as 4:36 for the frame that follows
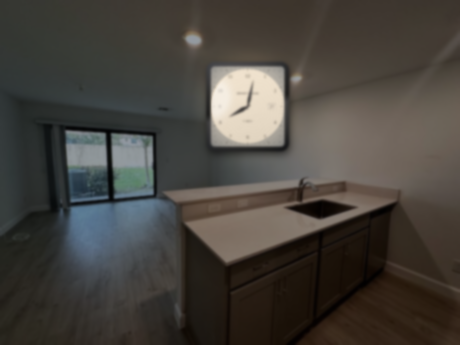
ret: 8:02
